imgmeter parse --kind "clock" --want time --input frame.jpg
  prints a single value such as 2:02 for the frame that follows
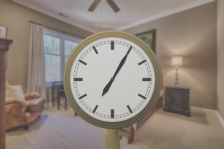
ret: 7:05
